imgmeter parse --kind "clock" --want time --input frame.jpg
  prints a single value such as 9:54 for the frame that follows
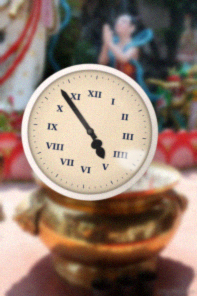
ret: 4:53
